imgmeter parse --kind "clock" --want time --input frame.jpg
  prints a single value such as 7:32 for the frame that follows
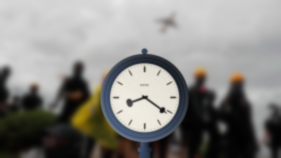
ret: 8:21
